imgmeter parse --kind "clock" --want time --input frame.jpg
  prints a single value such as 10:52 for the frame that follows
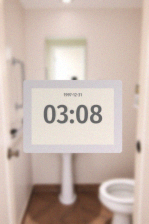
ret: 3:08
